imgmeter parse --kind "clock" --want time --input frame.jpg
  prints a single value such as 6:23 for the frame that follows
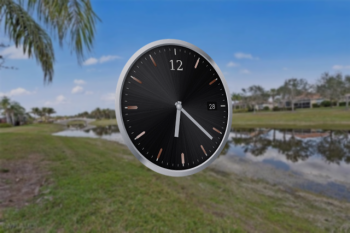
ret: 6:22
